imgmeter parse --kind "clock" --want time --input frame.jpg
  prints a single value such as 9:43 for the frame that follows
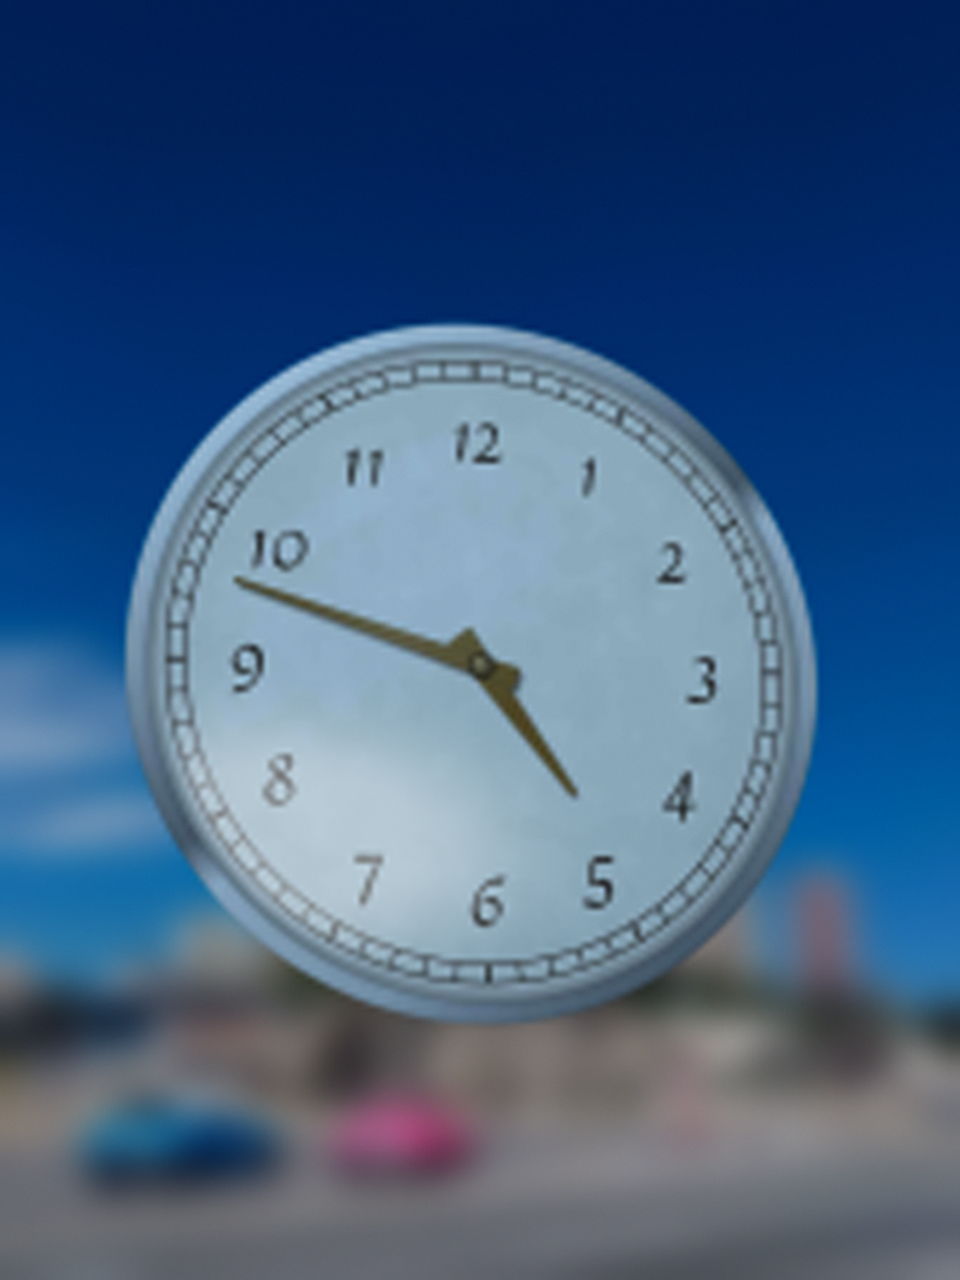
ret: 4:48
